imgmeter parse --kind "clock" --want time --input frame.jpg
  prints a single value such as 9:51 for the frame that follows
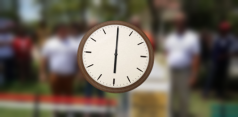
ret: 6:00
